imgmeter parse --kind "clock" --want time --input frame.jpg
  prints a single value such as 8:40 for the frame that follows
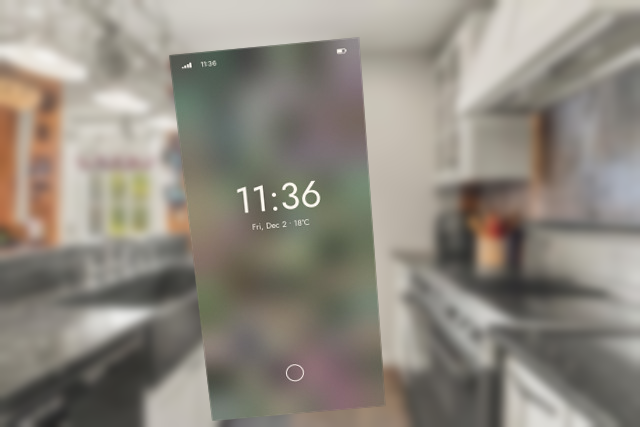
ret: 11:36
